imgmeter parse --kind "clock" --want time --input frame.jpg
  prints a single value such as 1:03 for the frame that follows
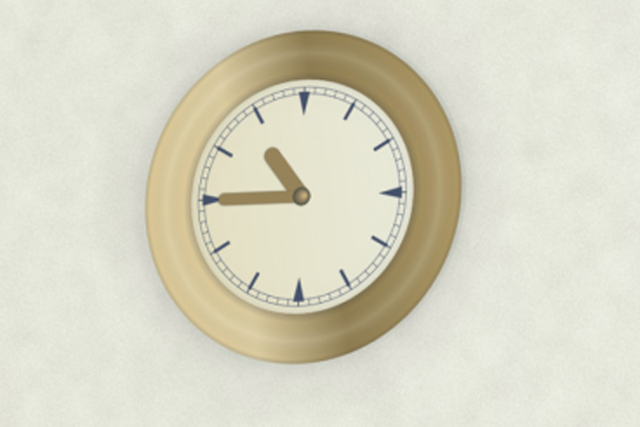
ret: 10:45
